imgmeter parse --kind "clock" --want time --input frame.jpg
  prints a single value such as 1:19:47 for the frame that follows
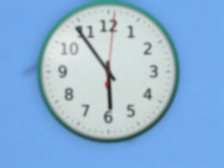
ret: 5:54:01
